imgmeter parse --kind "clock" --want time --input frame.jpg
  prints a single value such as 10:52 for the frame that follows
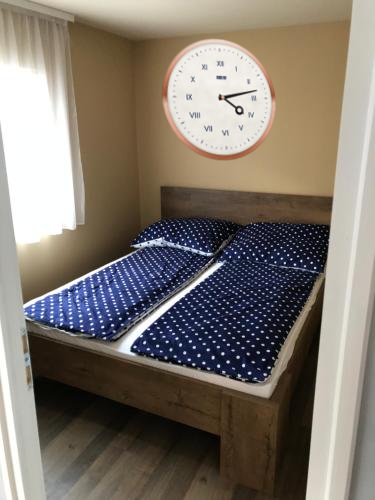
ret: 4:13
